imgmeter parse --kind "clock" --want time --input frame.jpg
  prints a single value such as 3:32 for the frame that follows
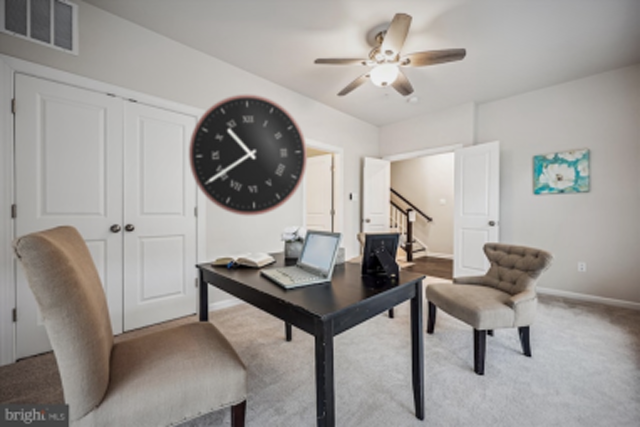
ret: 10:40
